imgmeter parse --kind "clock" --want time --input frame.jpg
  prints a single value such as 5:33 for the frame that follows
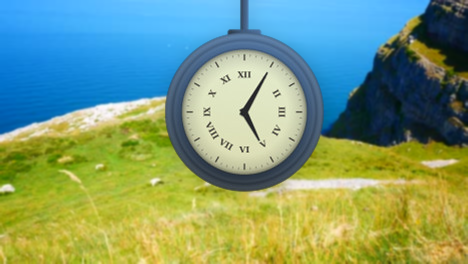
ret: 5:05
